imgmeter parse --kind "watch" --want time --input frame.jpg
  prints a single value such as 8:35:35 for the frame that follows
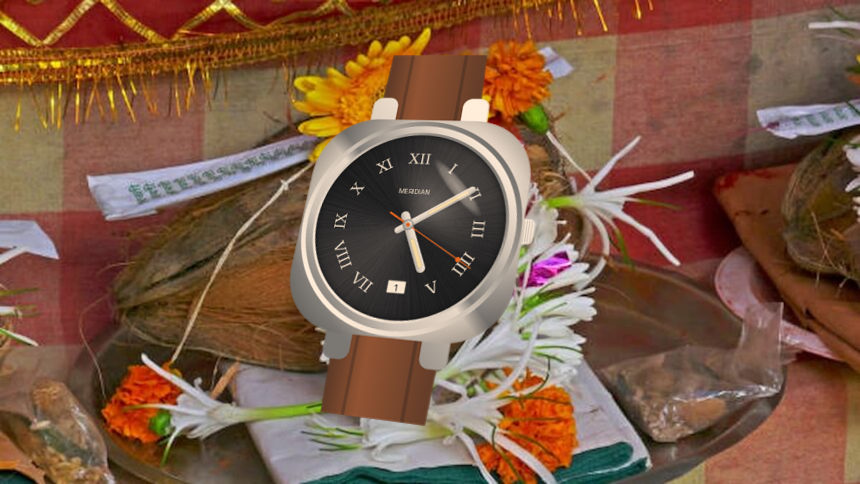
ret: 5:09:20
